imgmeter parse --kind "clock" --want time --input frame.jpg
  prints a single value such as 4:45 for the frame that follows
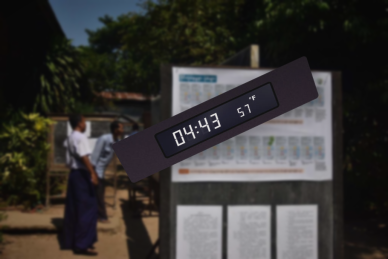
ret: 4:43
